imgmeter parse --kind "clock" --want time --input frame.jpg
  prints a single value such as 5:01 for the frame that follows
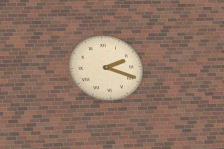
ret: 2:19
